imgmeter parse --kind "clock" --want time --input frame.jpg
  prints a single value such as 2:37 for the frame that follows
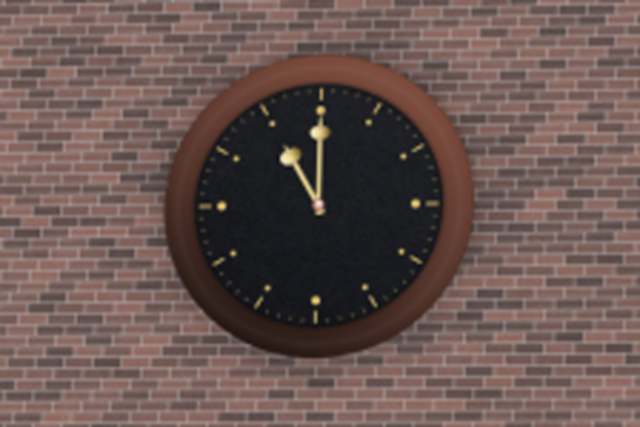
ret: 11:00
